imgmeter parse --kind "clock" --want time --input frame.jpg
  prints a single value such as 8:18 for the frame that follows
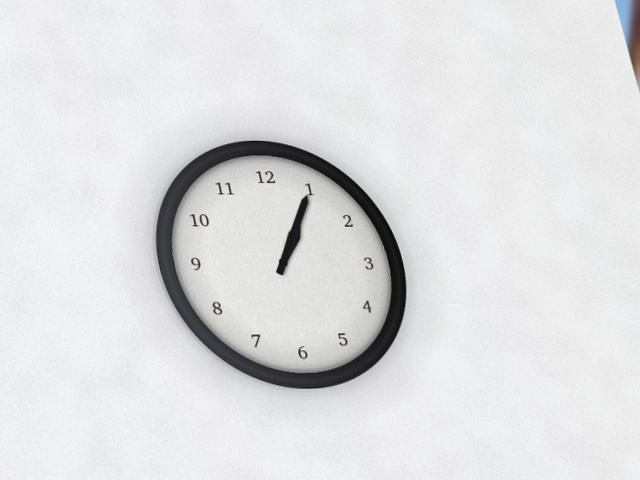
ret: 1:05
